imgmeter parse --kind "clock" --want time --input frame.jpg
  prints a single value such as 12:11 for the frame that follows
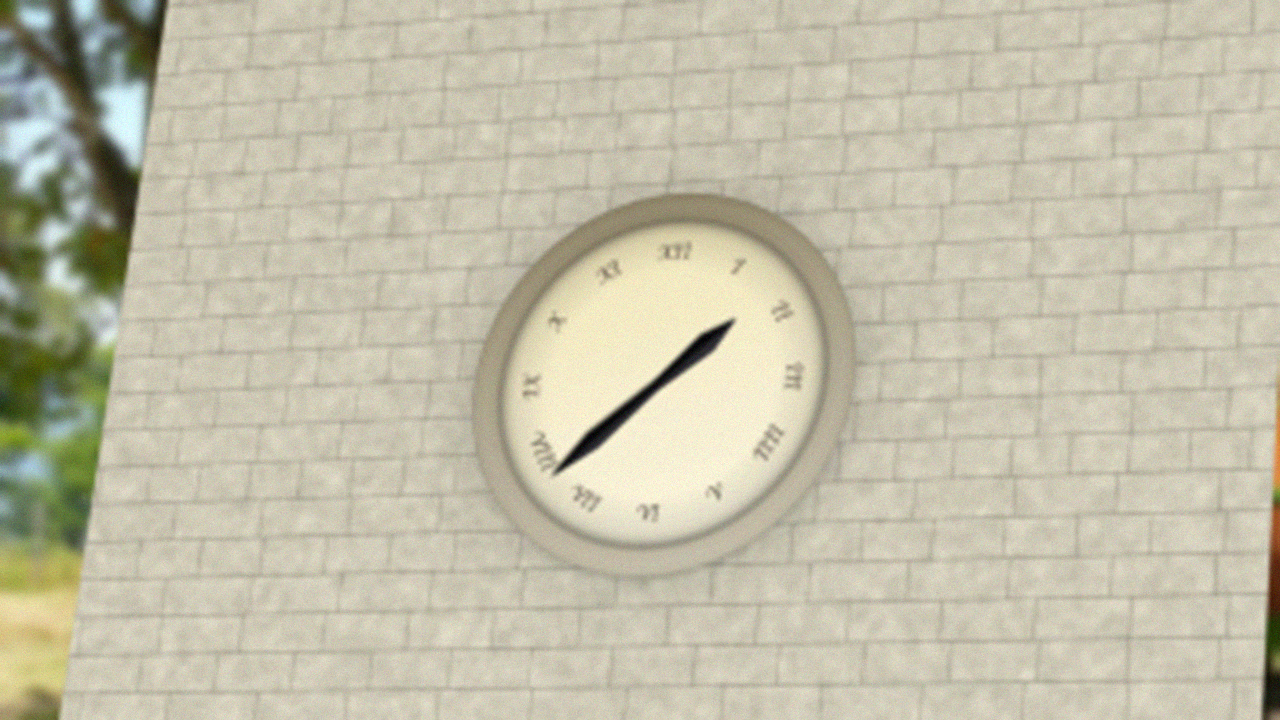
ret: 1:38
